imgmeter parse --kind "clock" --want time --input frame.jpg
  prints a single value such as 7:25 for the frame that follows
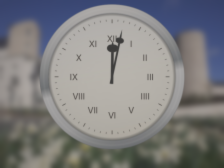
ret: 12:02
